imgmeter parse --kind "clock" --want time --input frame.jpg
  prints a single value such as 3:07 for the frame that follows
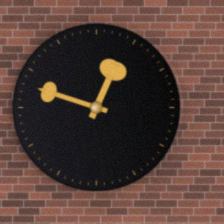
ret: 12:48
